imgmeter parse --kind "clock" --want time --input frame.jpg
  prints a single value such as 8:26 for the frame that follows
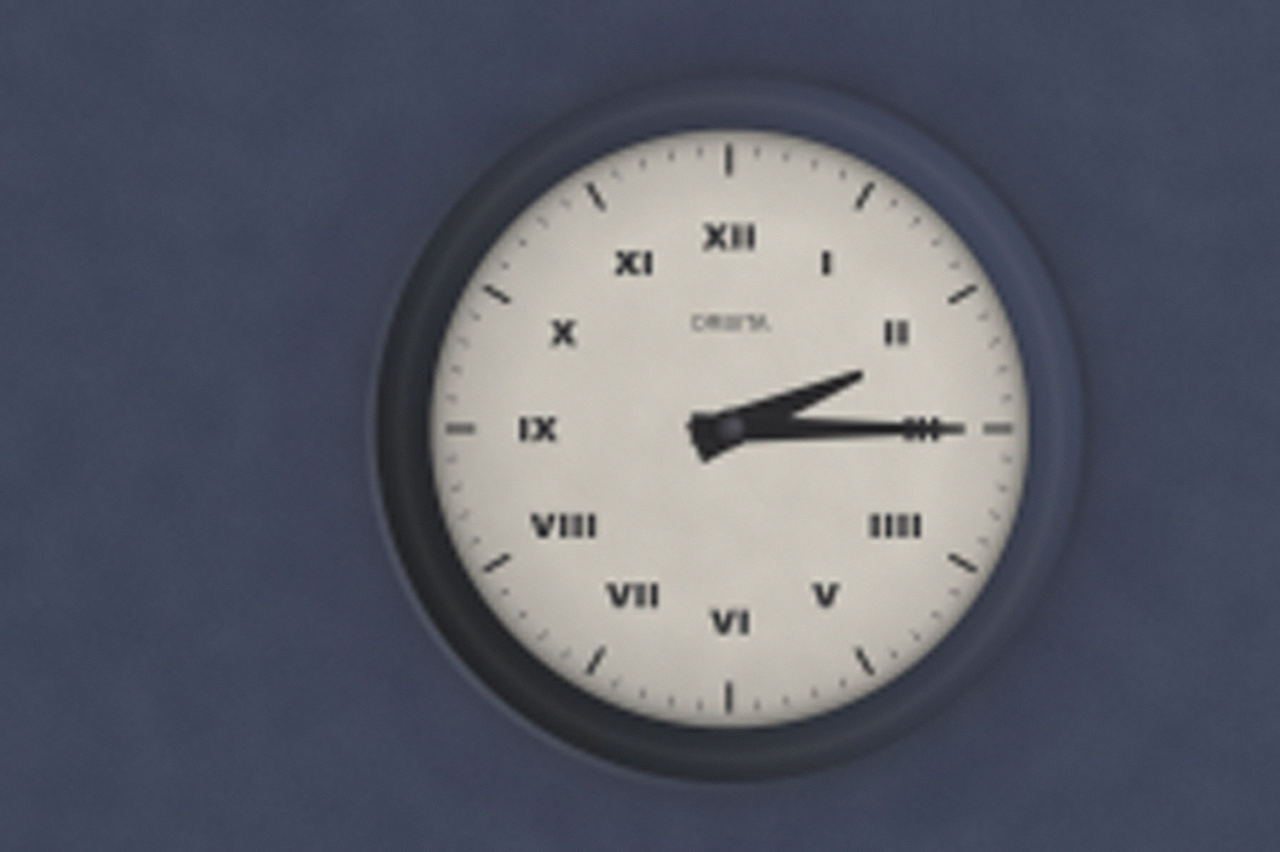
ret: 2:15
